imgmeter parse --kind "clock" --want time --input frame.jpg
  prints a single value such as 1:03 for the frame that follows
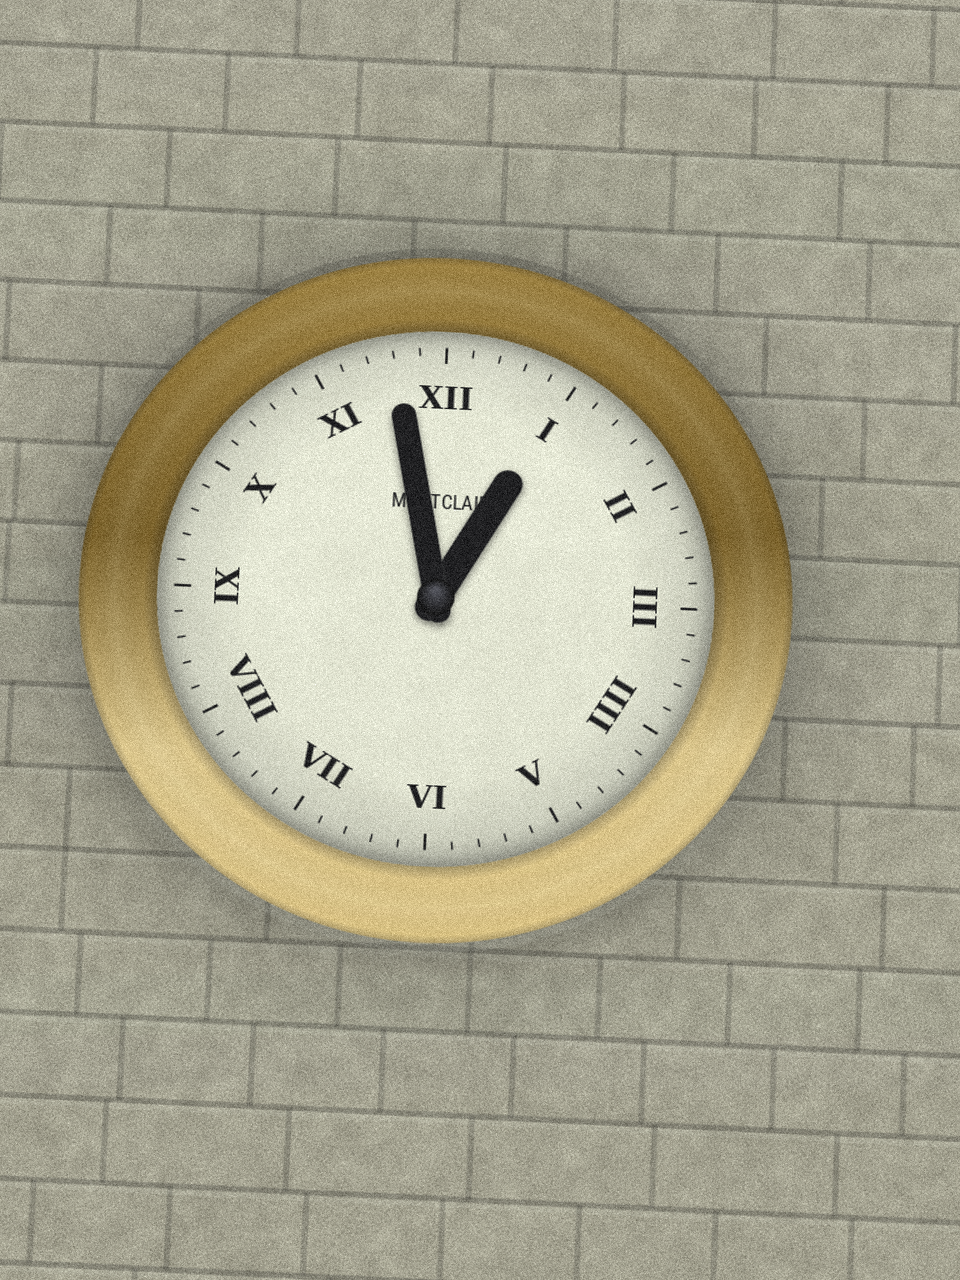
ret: 12:58
